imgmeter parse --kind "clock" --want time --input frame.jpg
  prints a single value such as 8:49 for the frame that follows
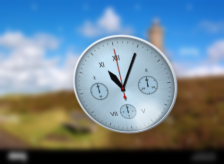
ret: 11:05
